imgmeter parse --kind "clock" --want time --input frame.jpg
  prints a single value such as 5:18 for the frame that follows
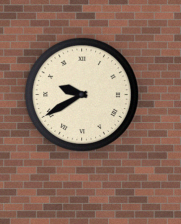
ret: 9:40
